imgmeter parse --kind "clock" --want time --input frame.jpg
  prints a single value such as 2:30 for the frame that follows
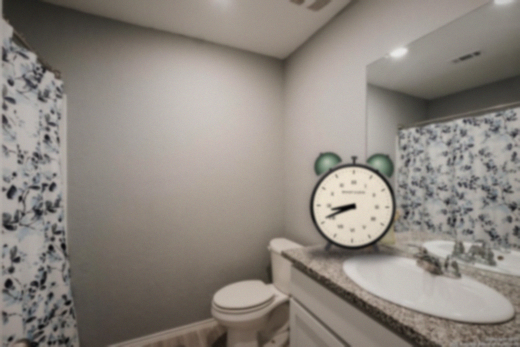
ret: 8:41
